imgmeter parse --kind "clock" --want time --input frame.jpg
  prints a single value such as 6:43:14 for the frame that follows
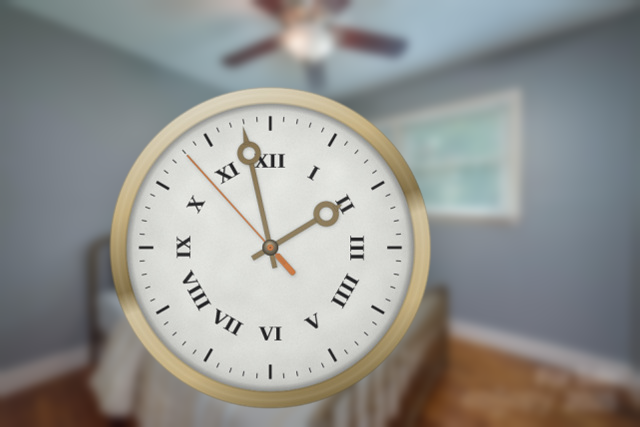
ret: 1:57:53
